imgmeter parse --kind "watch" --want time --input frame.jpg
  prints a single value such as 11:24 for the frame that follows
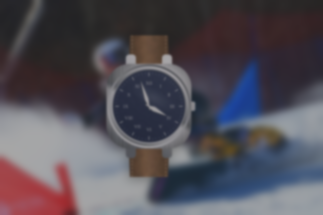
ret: 3:57
